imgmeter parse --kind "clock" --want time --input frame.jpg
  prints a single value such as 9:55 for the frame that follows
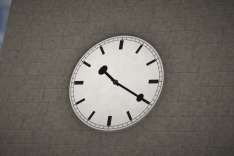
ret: 10:20
